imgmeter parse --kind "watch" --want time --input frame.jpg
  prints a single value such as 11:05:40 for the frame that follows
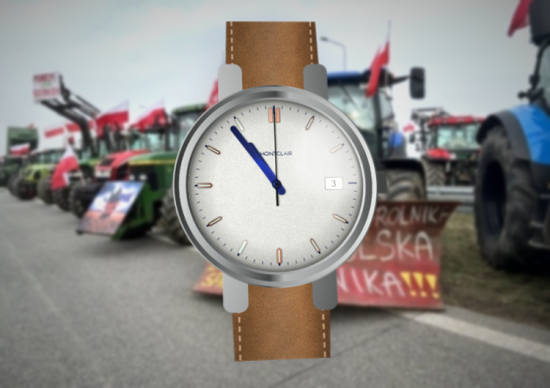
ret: 10:54:00
